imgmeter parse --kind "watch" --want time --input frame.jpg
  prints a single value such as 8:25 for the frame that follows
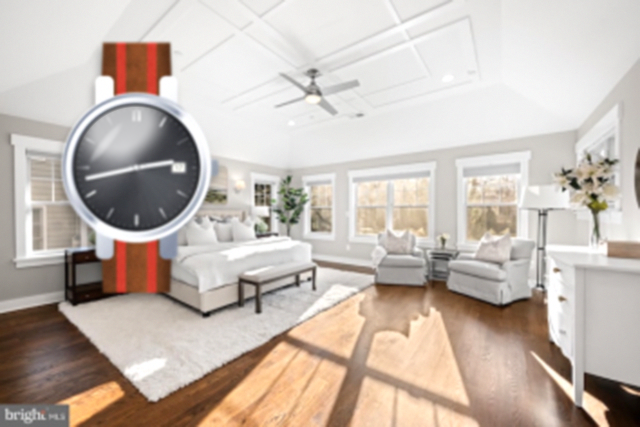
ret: 2:43
